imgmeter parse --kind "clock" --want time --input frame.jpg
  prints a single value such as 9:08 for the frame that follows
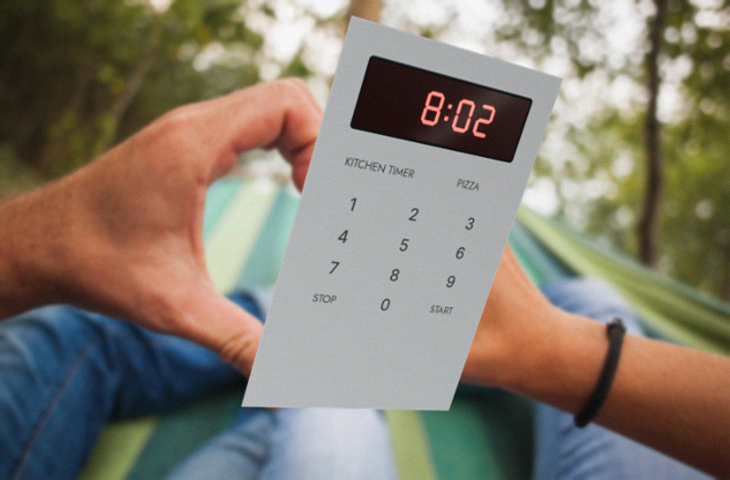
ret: 8:02
